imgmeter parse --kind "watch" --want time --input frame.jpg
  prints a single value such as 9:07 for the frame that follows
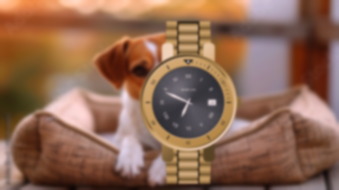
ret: 6:49
